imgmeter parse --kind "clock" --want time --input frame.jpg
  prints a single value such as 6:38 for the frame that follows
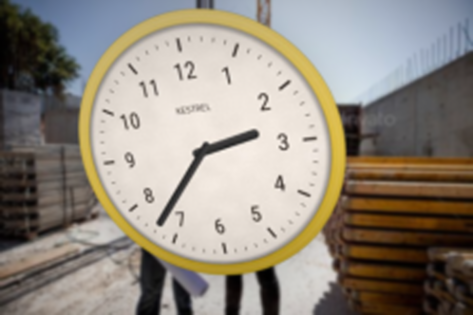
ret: 2:37
